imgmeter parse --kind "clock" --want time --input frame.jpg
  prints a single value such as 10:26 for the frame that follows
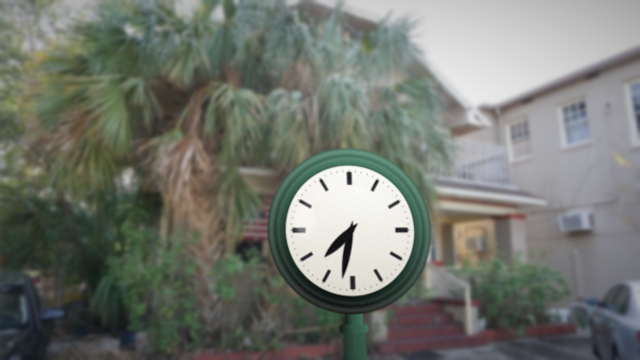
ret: 7:32
